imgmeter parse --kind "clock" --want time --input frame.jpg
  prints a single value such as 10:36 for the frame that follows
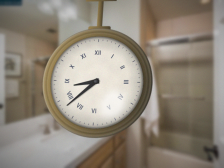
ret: 8:38
